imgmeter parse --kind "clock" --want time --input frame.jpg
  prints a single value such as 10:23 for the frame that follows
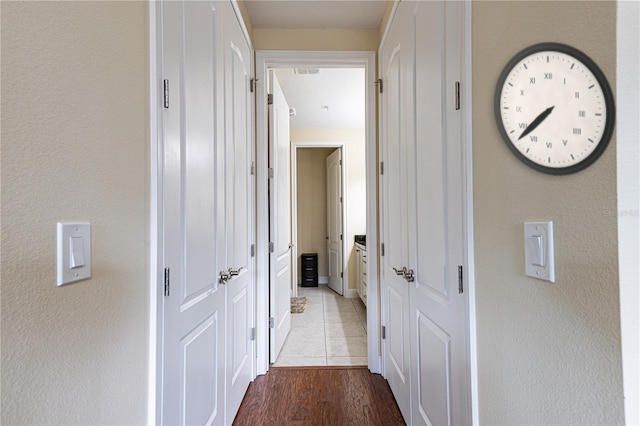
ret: 7:38
